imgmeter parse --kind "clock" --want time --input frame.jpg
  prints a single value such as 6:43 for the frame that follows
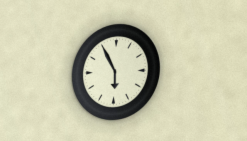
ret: 5:55
